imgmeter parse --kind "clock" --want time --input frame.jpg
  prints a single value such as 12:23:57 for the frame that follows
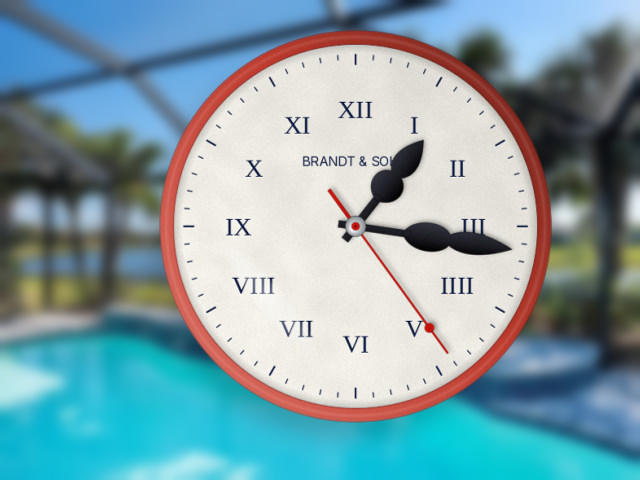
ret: 1:16:24
